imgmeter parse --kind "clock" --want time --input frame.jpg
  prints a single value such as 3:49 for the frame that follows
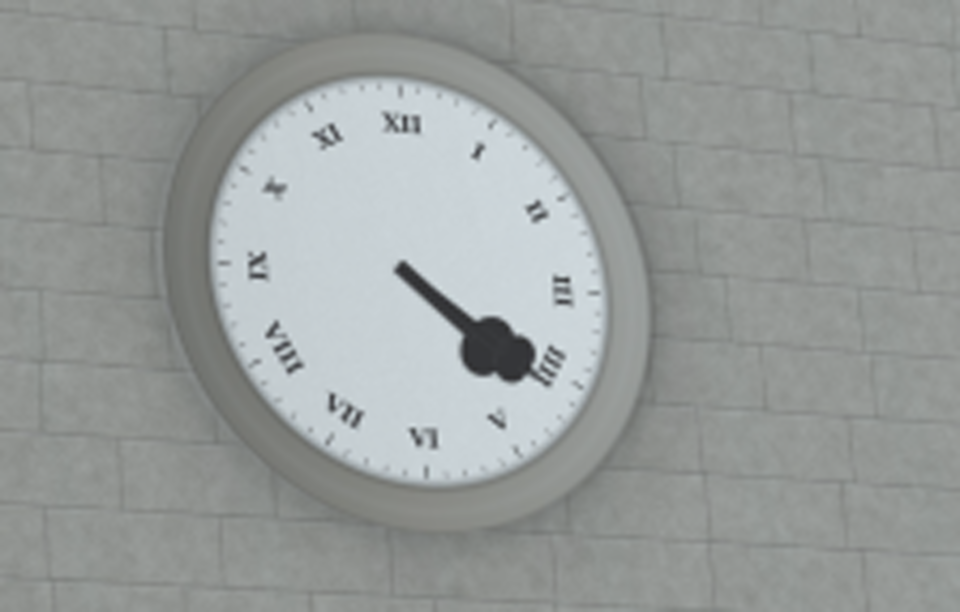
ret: 4:21
